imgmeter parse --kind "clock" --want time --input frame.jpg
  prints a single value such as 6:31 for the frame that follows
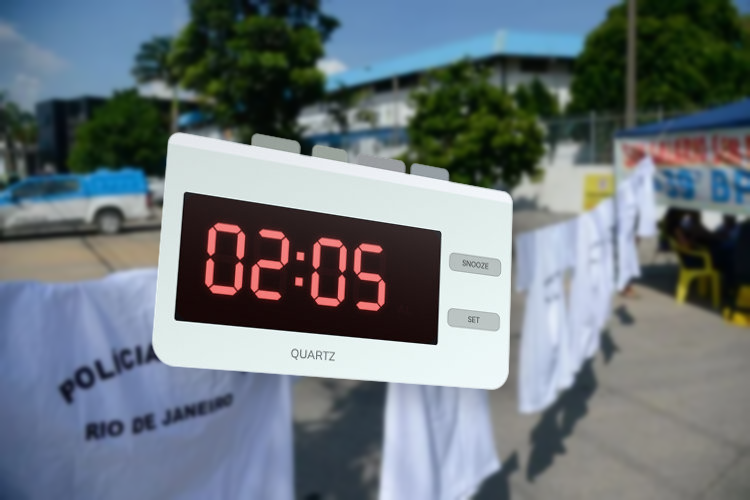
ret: 2:05
